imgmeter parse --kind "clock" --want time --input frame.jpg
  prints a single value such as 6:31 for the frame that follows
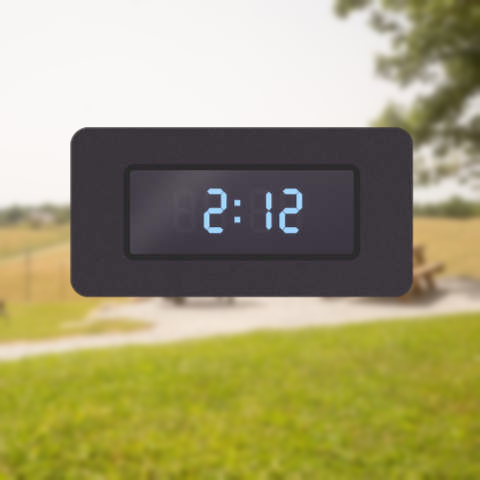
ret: 2:12
